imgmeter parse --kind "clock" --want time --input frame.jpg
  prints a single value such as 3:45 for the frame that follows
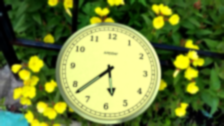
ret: 5:38
